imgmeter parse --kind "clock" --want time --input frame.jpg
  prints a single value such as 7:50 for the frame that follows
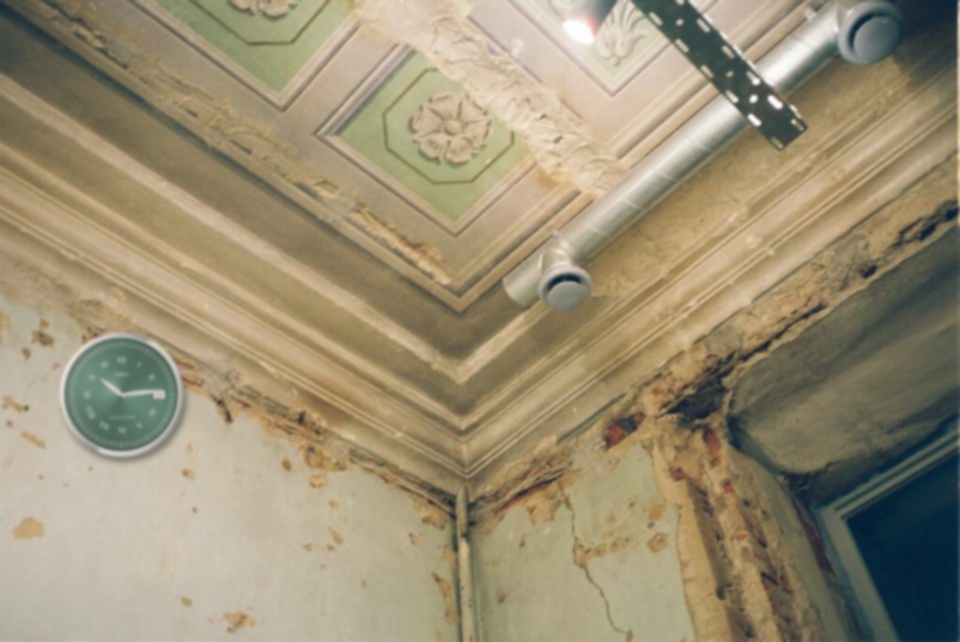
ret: 10:14
